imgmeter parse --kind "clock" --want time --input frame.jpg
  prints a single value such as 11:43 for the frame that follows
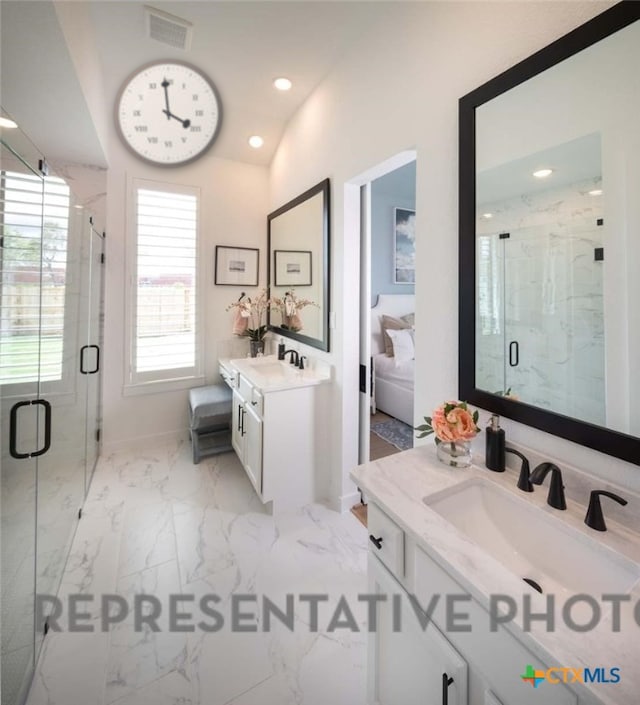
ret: 3:59
